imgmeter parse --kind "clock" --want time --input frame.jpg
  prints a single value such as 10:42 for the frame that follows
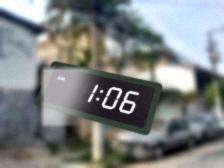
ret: 1:06
